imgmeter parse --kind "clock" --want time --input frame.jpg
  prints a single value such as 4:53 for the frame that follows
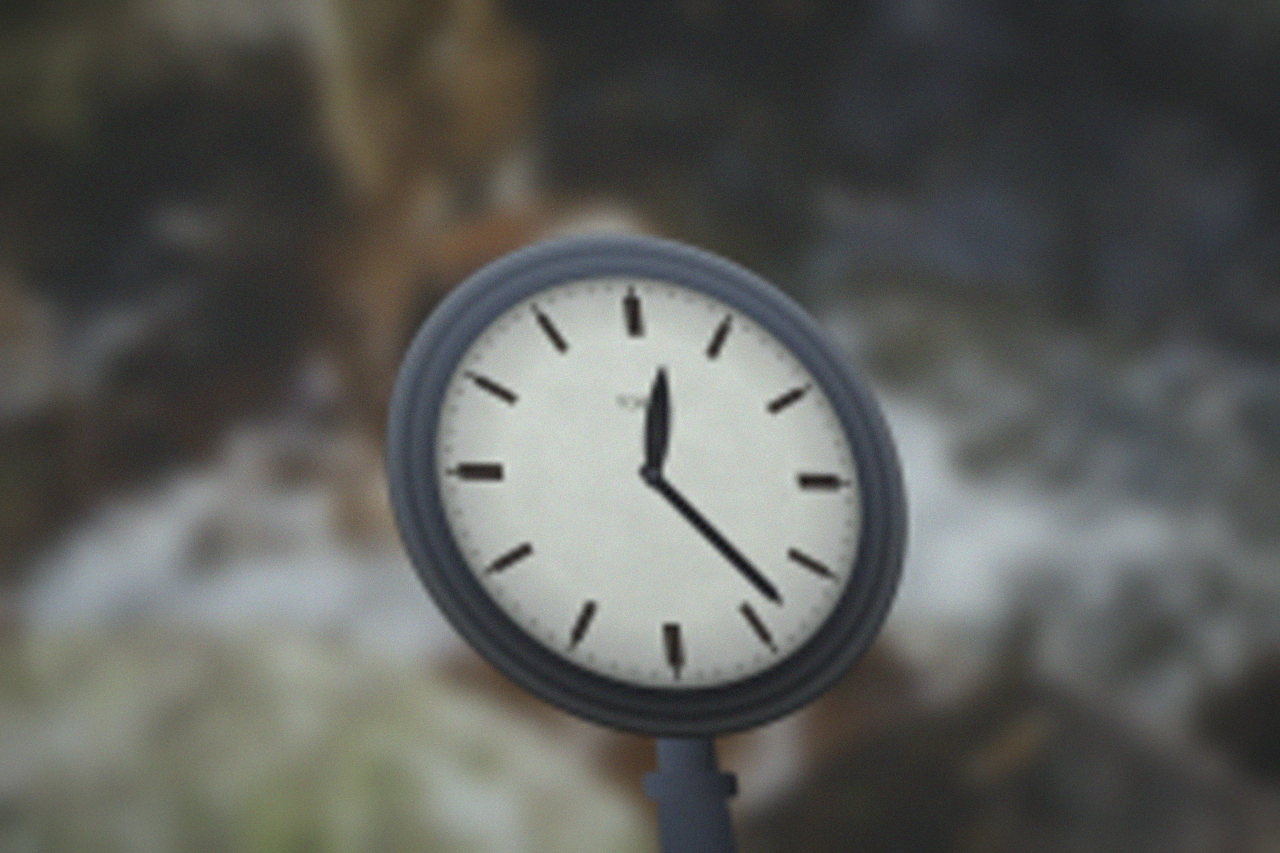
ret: 12:23
